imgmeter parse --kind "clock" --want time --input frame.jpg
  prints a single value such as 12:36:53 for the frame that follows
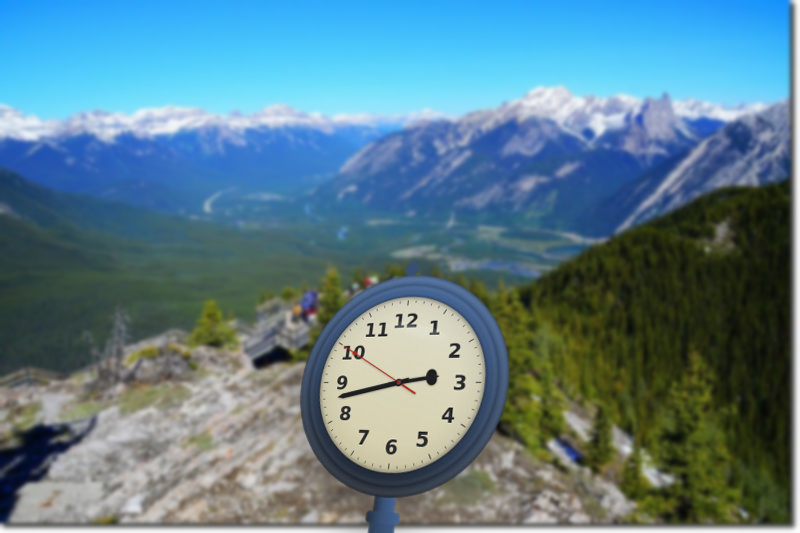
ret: 2:42:50
